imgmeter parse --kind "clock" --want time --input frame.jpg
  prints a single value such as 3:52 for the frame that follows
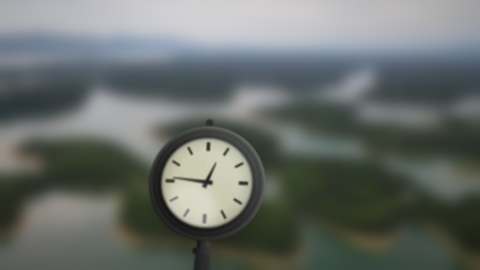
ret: 12:46
